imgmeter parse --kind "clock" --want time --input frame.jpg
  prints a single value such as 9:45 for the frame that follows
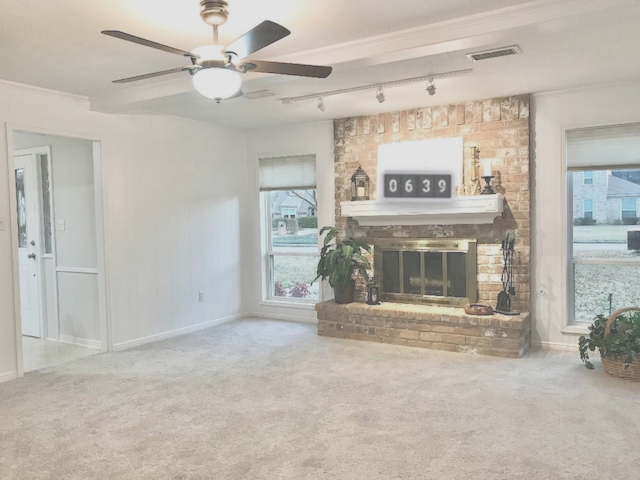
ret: 6:39
